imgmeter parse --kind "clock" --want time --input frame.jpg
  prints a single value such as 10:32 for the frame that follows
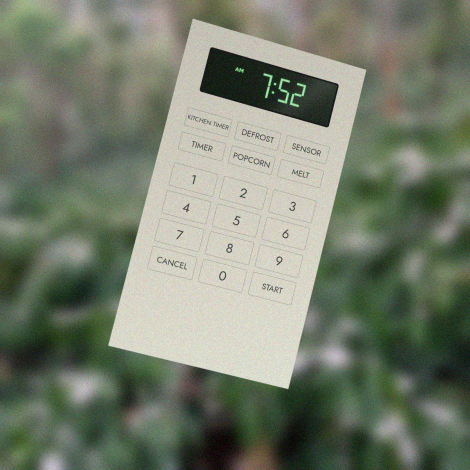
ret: 7:52
